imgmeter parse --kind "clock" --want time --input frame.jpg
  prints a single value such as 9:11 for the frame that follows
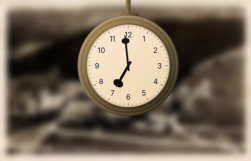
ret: 6:59
